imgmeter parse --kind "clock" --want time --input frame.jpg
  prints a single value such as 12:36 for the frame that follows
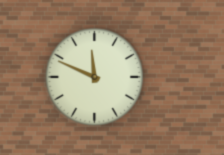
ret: 11:49
